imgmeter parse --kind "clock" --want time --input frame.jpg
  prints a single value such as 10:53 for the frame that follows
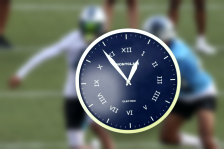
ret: 12:54
